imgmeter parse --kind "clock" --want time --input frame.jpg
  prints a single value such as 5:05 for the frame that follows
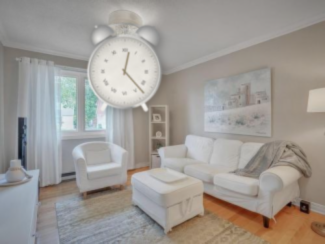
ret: 12:23
